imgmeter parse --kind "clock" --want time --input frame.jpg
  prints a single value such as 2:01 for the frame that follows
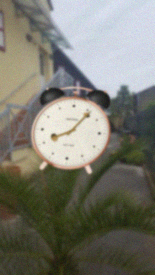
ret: 8:06
